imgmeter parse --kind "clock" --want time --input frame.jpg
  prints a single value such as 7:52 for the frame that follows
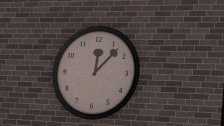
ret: 12:07
